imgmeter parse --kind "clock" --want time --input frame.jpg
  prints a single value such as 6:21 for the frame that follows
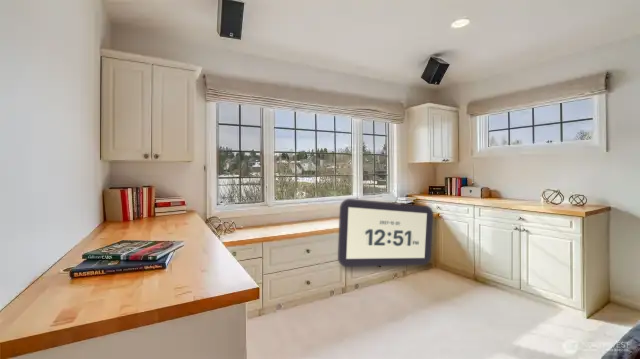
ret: 12:51
